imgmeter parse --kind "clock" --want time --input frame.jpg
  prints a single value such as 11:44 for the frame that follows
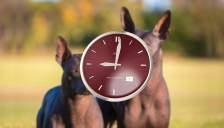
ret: 9:01
